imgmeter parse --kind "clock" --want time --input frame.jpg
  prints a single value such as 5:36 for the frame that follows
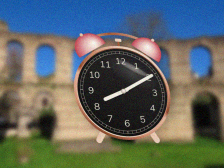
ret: 8:10
